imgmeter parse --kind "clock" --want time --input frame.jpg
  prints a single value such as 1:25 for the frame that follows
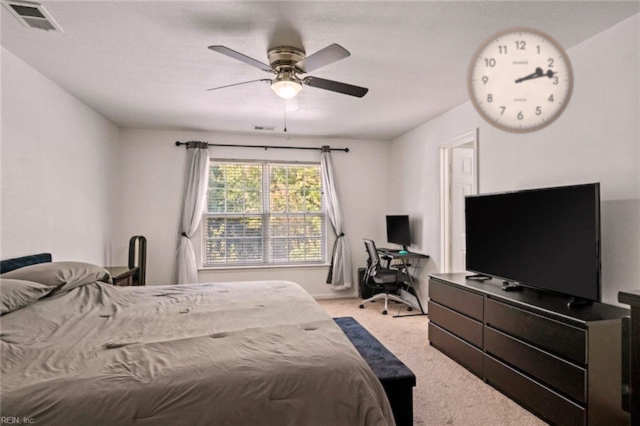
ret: 2:13
